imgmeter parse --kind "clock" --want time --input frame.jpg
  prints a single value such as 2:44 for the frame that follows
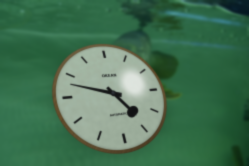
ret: 4:48
